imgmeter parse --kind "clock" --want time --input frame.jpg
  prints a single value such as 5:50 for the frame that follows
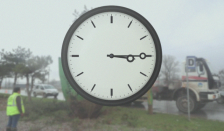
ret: 3:15
